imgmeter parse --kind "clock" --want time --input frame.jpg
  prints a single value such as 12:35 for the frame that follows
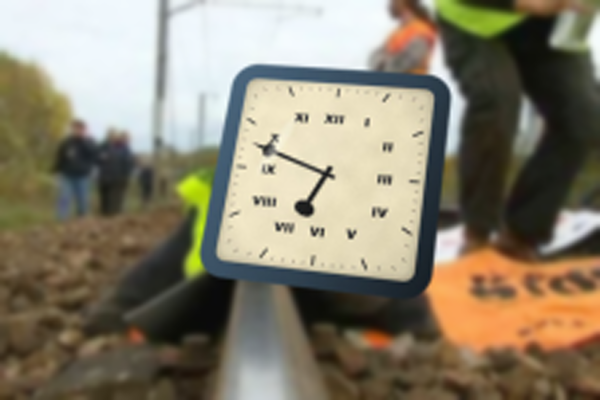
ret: 6:48
